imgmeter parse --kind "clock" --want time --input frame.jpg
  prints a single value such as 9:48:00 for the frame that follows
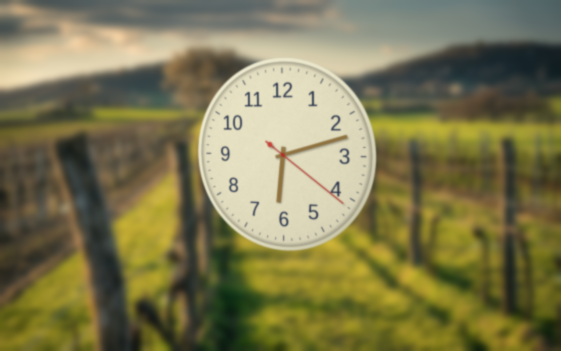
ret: 6:12:21
